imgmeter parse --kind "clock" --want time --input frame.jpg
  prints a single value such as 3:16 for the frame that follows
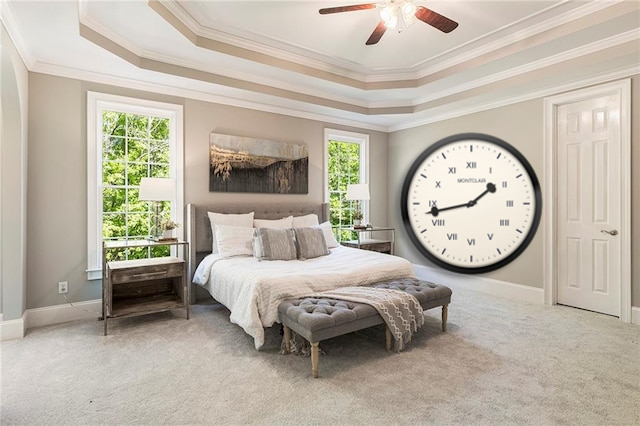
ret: 1:43
